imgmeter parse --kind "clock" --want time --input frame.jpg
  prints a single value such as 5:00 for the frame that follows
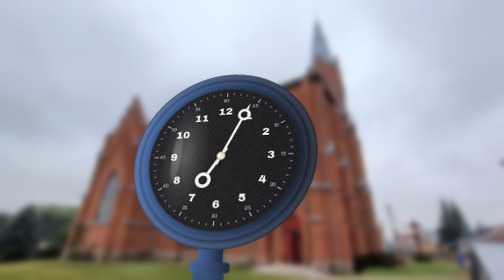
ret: 7:04
